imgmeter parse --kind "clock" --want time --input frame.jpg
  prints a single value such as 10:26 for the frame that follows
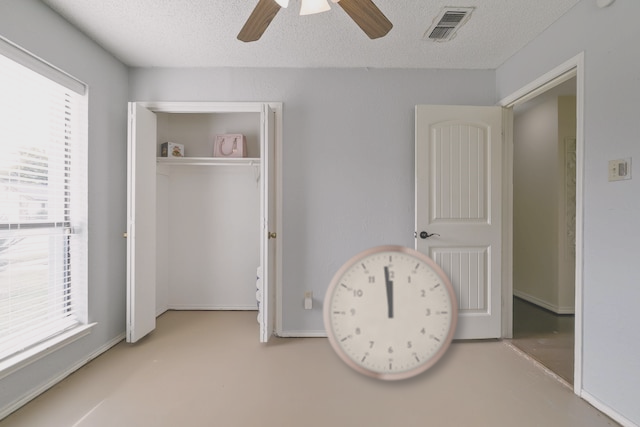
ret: 11:59
